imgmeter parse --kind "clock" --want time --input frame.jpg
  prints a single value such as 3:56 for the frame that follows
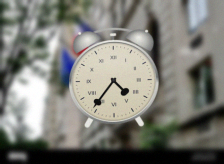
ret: 4:36
